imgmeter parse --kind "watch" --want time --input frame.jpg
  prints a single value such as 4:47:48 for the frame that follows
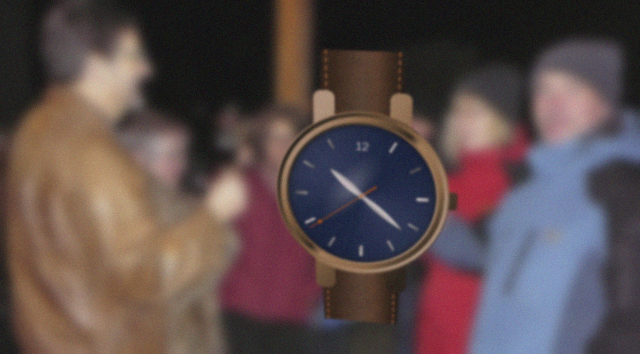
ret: 10:21:39
